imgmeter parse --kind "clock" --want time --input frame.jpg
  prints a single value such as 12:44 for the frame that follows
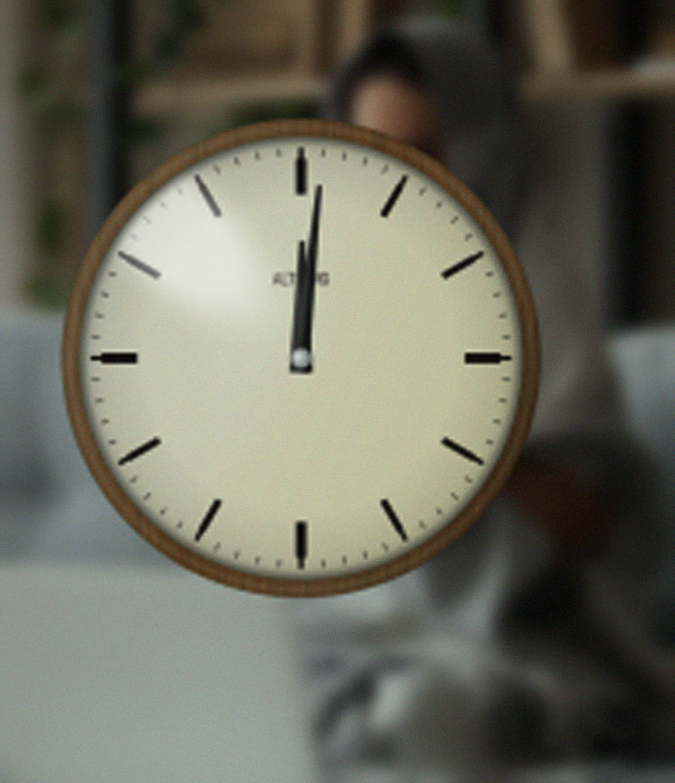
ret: 12:01
